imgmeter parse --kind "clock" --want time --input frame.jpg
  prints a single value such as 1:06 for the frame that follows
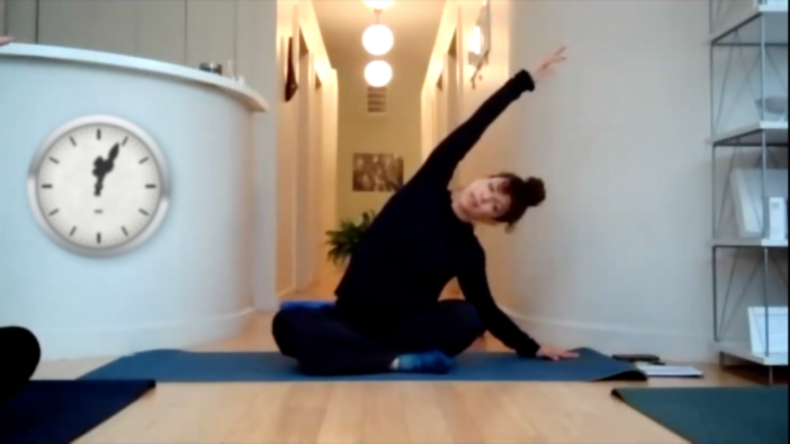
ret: 12:04
